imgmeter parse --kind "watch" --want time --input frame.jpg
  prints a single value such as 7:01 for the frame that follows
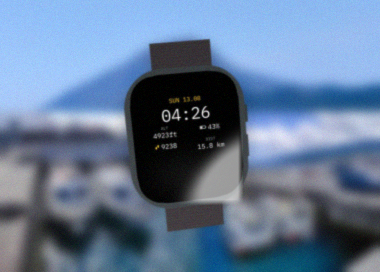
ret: 4:26
